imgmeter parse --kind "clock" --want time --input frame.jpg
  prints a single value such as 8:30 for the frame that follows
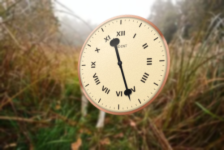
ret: 11:27
